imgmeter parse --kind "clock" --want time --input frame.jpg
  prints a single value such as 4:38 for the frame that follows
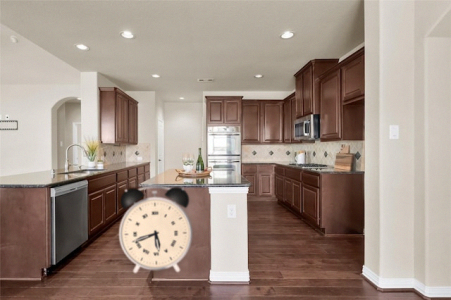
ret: 5:42
